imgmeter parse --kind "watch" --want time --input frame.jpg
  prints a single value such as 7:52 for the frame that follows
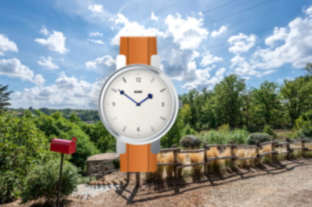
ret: 1:51
